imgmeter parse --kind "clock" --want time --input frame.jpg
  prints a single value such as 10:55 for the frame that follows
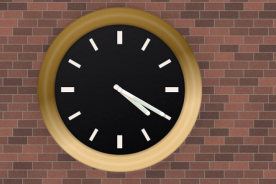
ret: 4:20
